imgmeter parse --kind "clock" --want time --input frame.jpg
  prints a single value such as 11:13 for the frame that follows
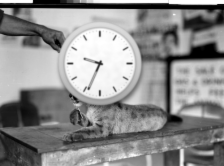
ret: 9:34
